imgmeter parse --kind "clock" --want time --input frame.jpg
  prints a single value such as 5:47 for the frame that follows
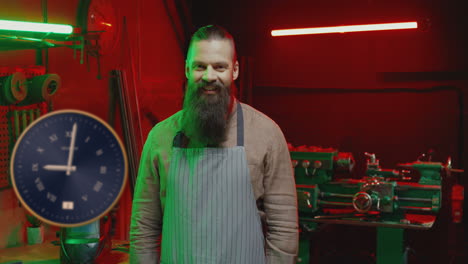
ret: 9:01
